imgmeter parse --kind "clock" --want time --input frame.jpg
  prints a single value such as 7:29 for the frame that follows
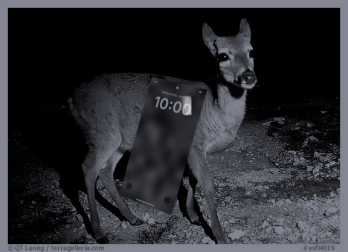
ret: 10:00
